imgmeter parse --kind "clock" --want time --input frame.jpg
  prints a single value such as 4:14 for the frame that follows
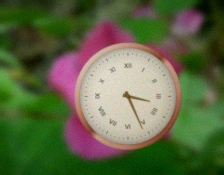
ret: 3:26
